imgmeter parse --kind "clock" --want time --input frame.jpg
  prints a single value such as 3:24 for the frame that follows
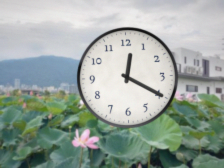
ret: 12:20
